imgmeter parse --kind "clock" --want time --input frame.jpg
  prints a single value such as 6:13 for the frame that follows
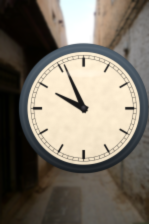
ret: 9:56
